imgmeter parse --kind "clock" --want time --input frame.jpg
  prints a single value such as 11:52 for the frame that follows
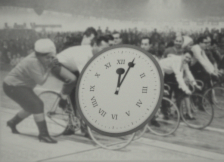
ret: 12:04
